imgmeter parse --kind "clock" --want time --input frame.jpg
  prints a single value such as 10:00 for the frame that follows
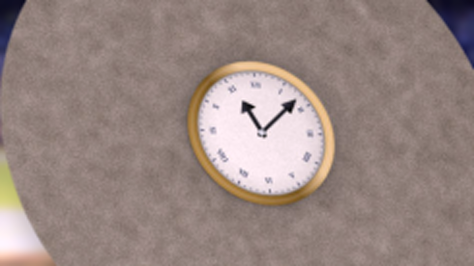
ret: 11:08
